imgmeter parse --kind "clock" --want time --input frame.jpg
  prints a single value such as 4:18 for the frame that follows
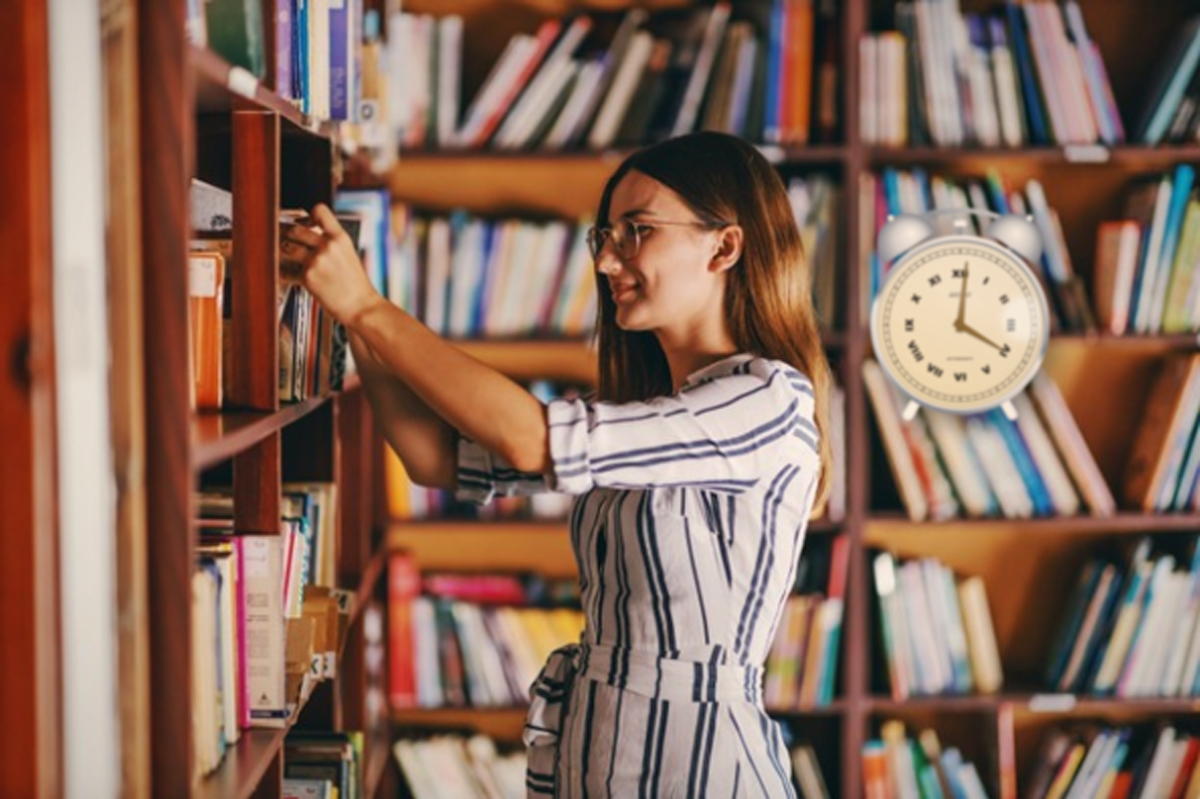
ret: 4:01
